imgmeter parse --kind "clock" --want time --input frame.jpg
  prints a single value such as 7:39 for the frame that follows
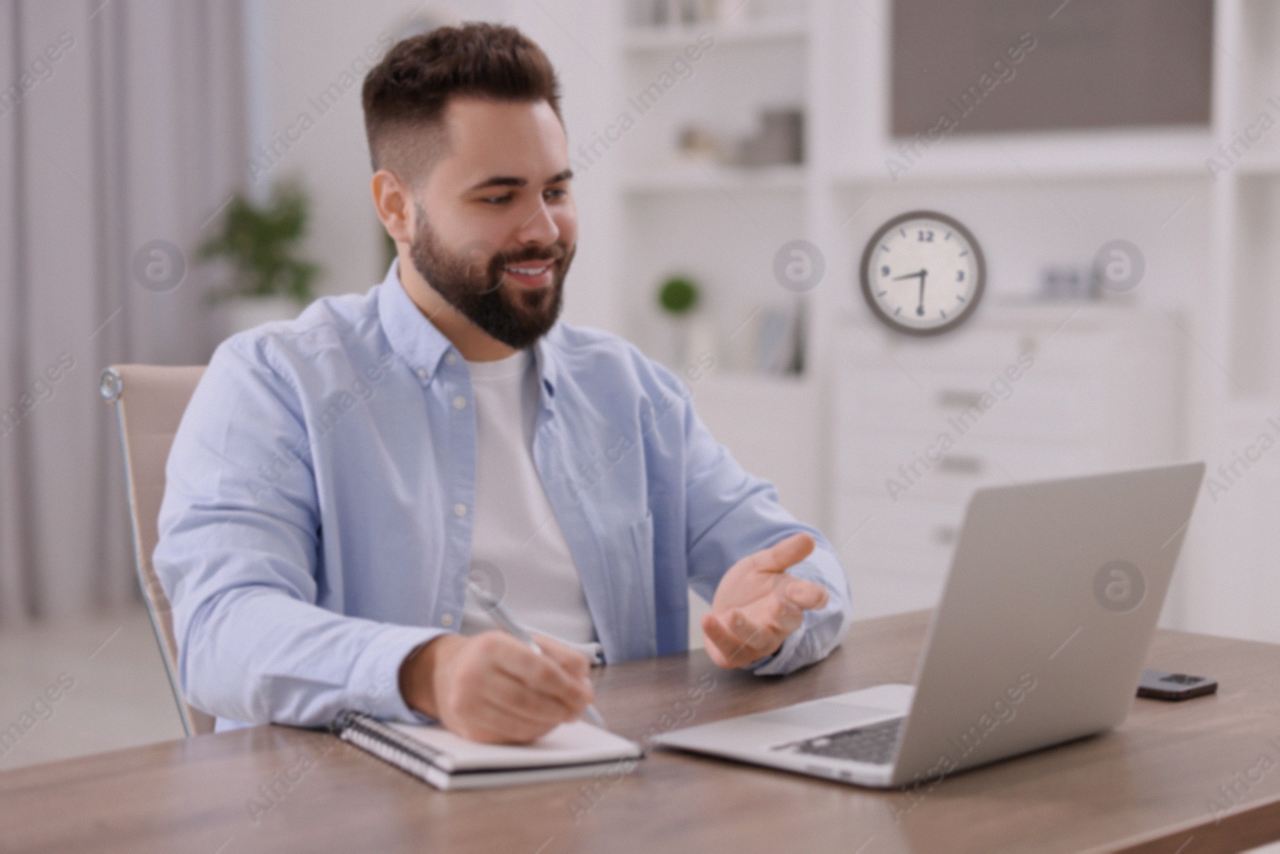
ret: 8:30
